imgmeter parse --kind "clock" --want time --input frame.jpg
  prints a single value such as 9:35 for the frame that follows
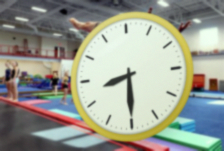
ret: 8:30
